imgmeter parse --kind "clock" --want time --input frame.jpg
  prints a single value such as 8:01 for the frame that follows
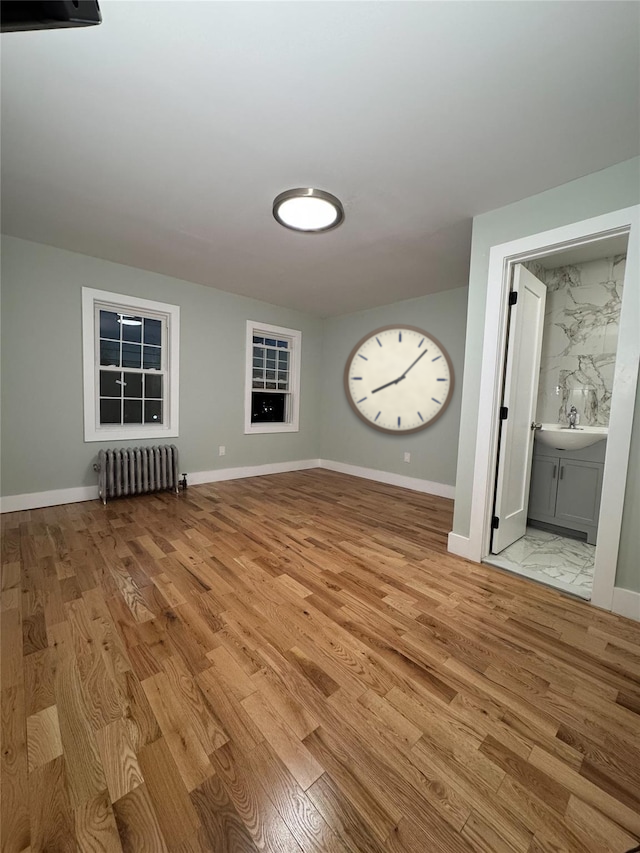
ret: 8:07
